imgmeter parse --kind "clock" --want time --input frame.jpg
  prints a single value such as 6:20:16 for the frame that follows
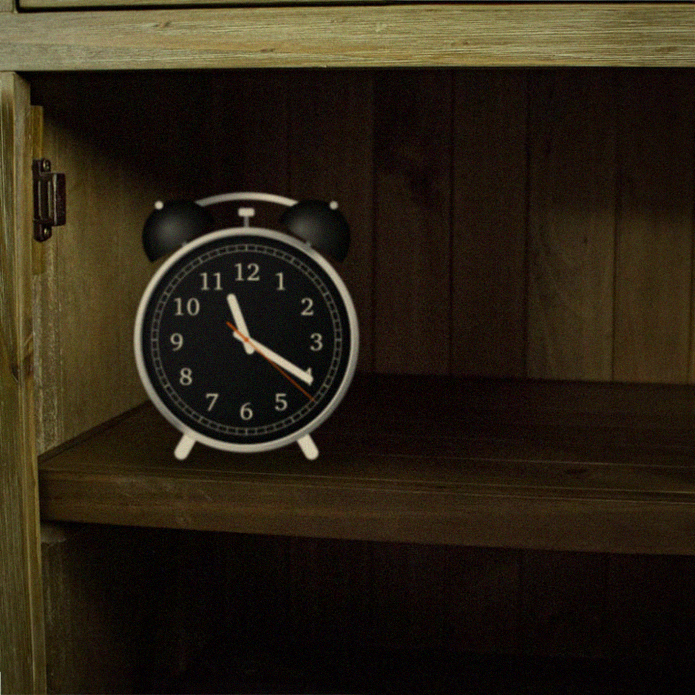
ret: 11:20:22
